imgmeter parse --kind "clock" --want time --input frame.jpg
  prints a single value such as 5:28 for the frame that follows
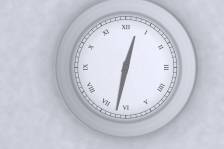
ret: 12:32
